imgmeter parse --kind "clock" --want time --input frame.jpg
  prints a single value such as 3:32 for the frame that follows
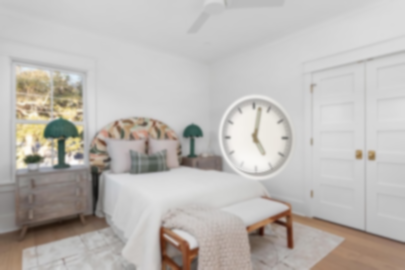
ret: 5:02
